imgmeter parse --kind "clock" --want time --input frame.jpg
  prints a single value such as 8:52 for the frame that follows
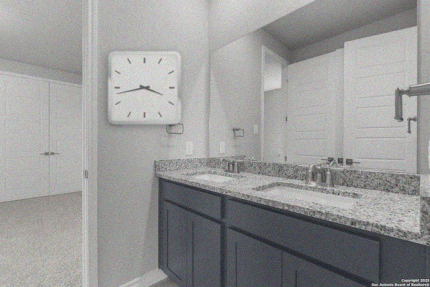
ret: 3:43
